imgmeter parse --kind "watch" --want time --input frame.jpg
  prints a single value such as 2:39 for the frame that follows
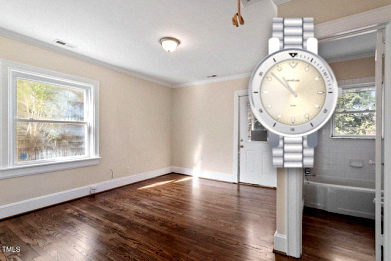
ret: 10:52
